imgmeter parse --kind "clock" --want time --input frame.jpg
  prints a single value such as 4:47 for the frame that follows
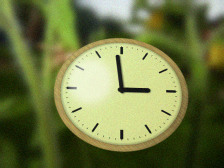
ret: 2:59
